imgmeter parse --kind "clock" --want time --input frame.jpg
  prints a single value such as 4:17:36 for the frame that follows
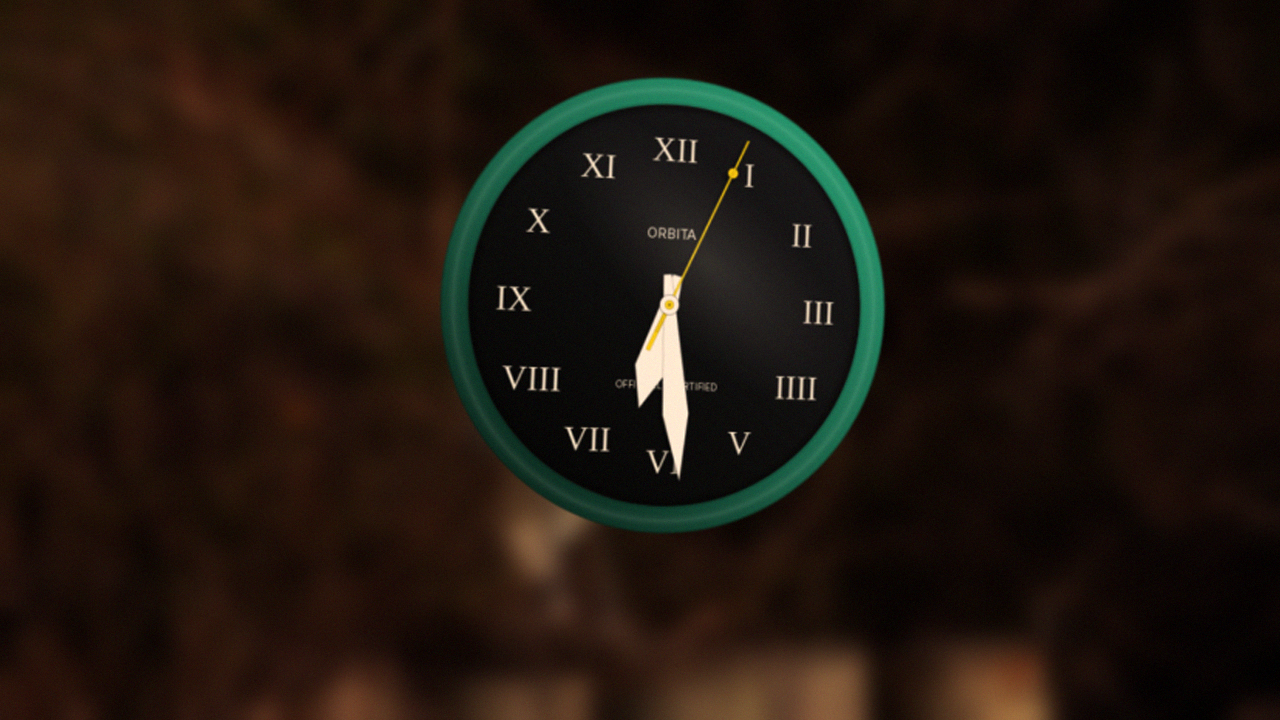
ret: 6:29:04
